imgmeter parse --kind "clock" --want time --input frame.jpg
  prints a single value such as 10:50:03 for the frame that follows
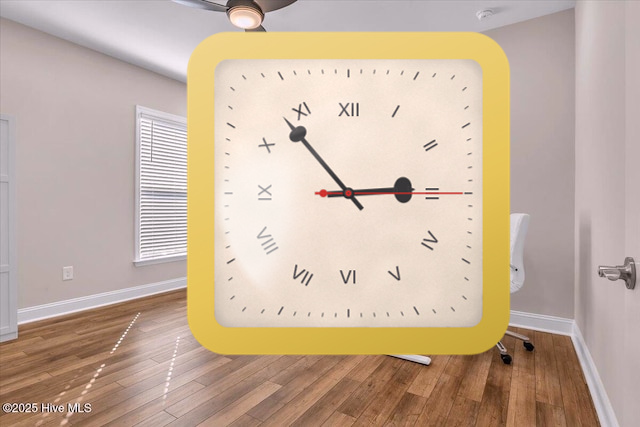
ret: 2:53:15
